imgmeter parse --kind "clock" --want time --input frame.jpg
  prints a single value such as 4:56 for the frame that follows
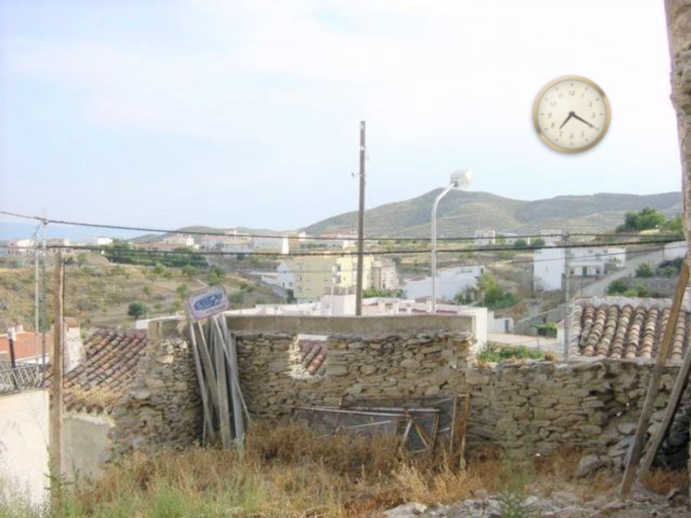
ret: 7:20
